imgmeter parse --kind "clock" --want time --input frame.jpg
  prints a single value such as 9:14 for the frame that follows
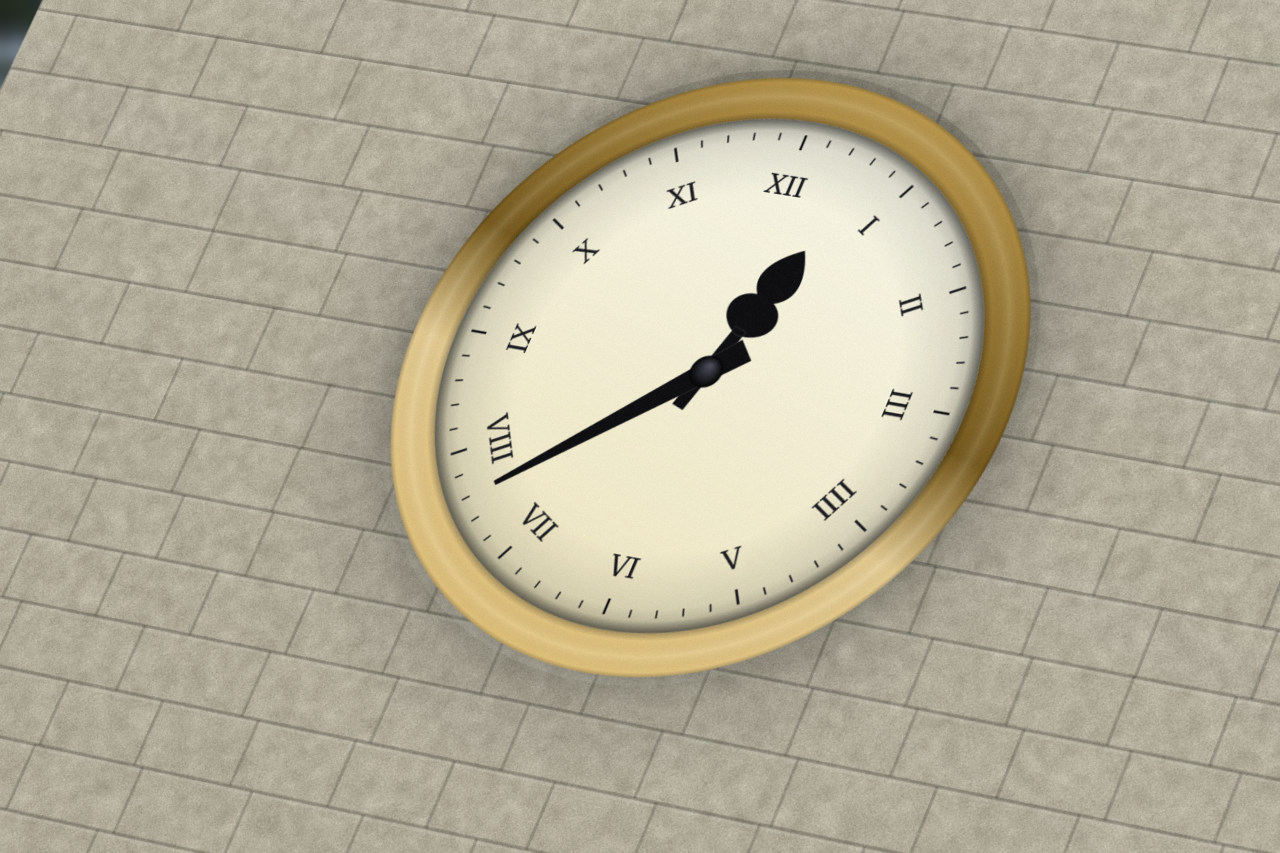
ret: 12:38
